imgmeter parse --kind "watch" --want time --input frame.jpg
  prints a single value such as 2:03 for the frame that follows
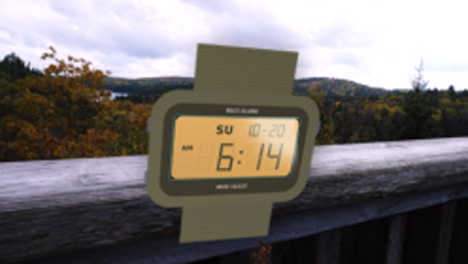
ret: 6:14
